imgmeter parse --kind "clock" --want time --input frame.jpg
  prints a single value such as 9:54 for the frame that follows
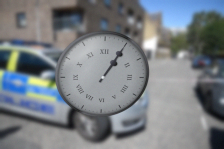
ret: 1:05
